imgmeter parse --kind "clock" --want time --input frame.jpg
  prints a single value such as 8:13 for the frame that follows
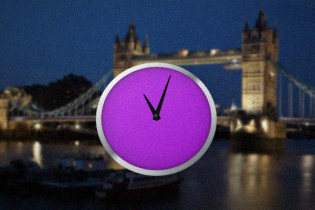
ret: 11:03
